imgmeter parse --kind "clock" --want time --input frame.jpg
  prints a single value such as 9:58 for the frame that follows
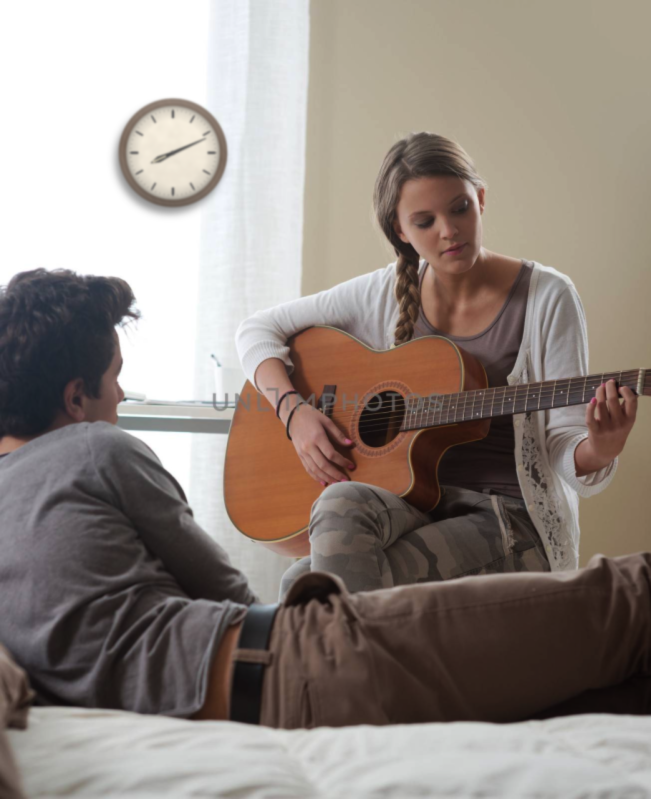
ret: 8:11
